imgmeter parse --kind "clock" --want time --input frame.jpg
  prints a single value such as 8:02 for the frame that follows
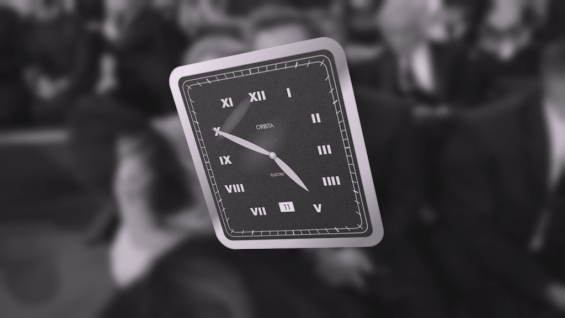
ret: 4:50
